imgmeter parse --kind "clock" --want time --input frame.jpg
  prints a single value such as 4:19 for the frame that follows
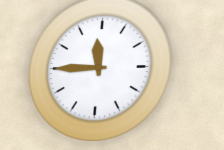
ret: 11:45
